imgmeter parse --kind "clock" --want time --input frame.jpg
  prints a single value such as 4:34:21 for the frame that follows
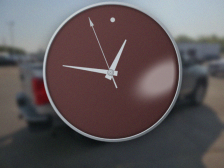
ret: 12:45:56
